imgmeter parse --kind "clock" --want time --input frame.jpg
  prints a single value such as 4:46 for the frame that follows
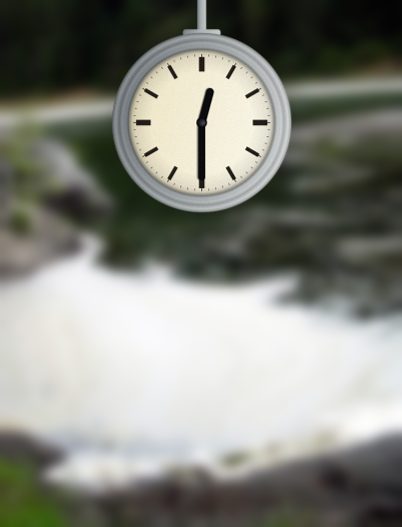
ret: 12:30
